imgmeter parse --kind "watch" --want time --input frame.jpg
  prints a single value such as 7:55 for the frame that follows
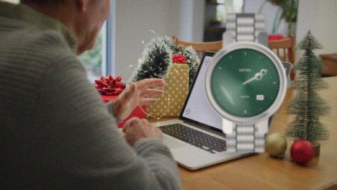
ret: 2:10
